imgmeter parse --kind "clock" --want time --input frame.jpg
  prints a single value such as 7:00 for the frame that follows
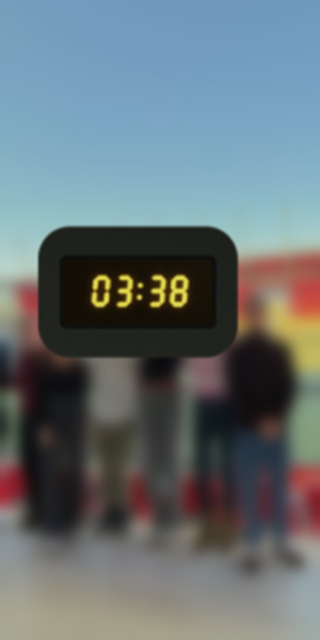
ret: 3:38
